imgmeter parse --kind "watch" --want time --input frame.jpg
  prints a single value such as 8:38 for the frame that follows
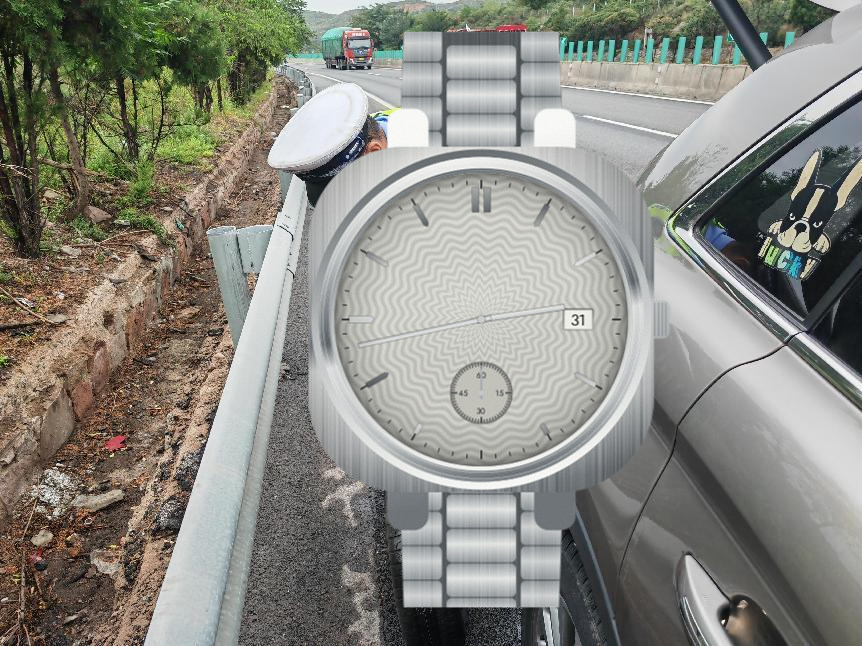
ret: 2:43
